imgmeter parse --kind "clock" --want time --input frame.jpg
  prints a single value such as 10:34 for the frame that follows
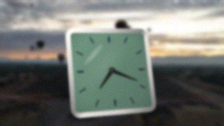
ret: 7:19
